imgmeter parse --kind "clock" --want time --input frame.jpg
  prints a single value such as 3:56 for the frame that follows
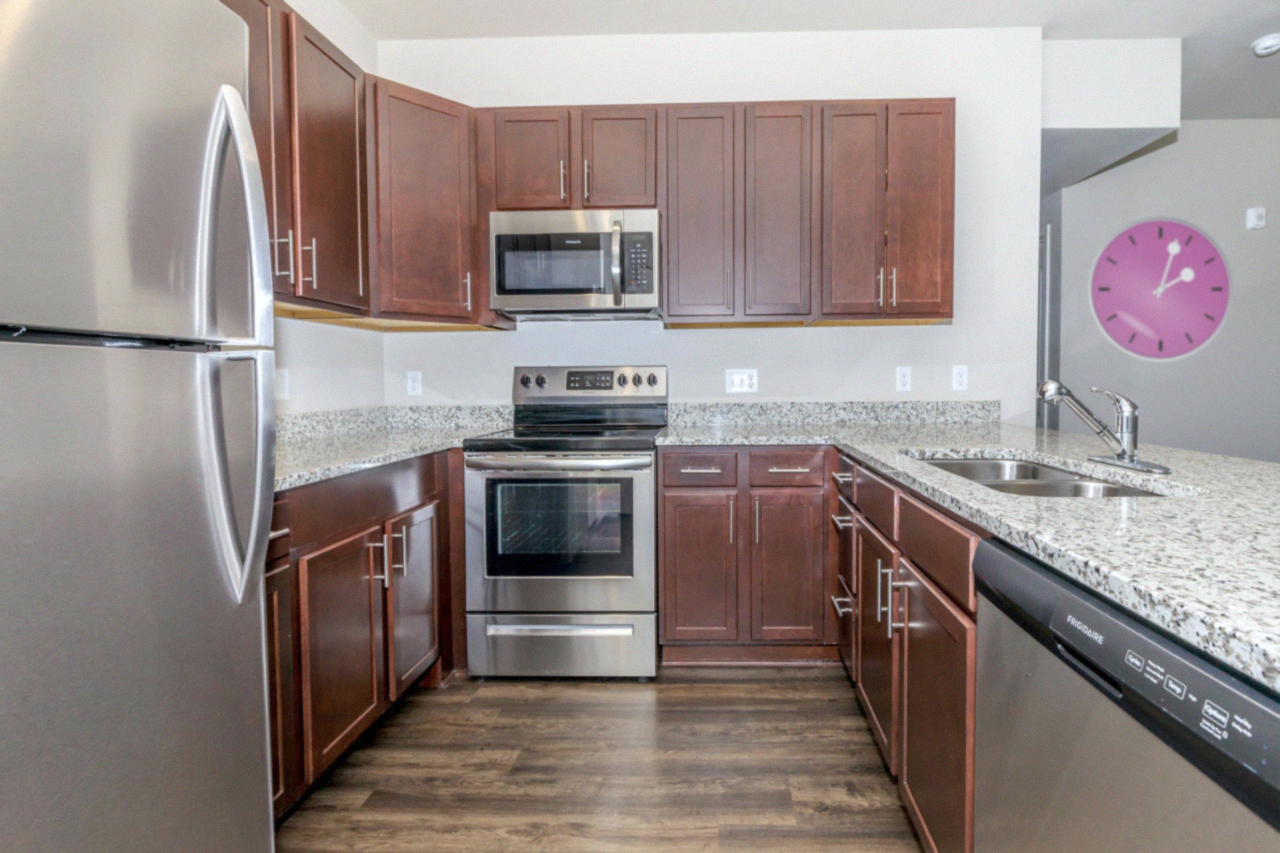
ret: 2:03
